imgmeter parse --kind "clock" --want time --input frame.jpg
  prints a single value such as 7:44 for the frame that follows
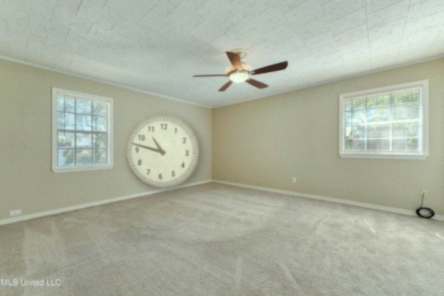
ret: 10:47
